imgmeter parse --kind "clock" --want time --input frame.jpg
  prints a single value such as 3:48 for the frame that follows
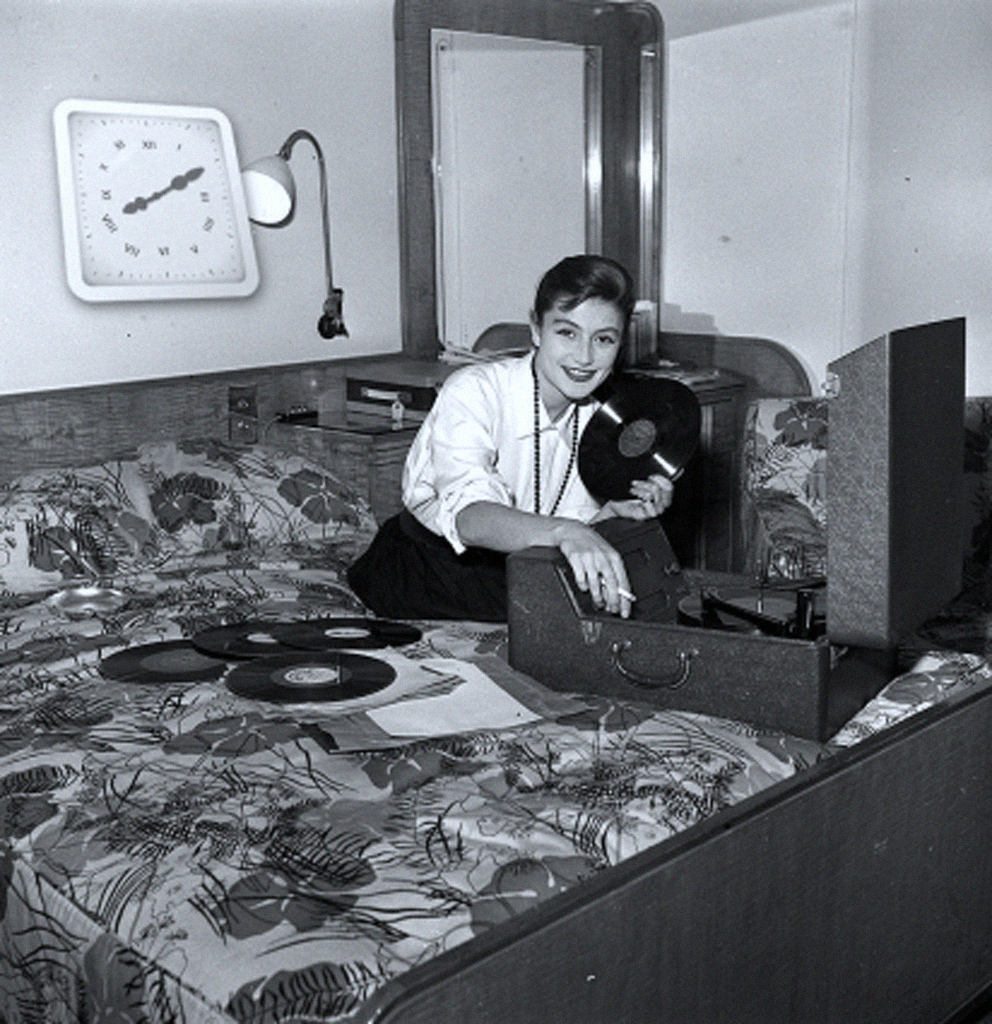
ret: 8:10
